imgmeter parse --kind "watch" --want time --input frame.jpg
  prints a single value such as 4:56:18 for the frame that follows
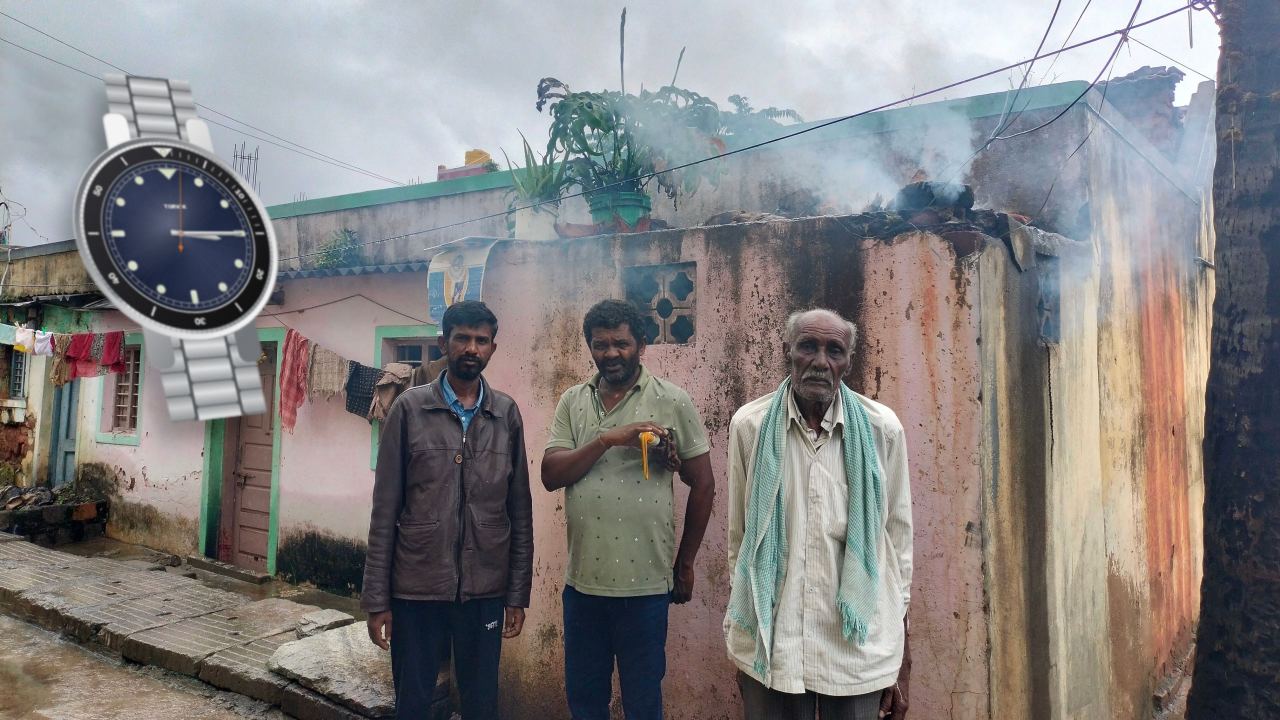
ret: 3:15:02
